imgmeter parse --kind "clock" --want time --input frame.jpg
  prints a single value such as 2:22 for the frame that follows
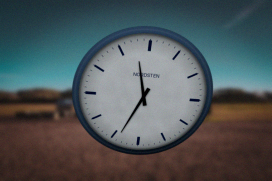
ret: 11:34
